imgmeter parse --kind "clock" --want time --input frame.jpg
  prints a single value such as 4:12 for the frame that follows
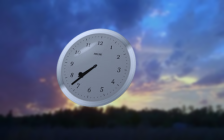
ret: 7:37
